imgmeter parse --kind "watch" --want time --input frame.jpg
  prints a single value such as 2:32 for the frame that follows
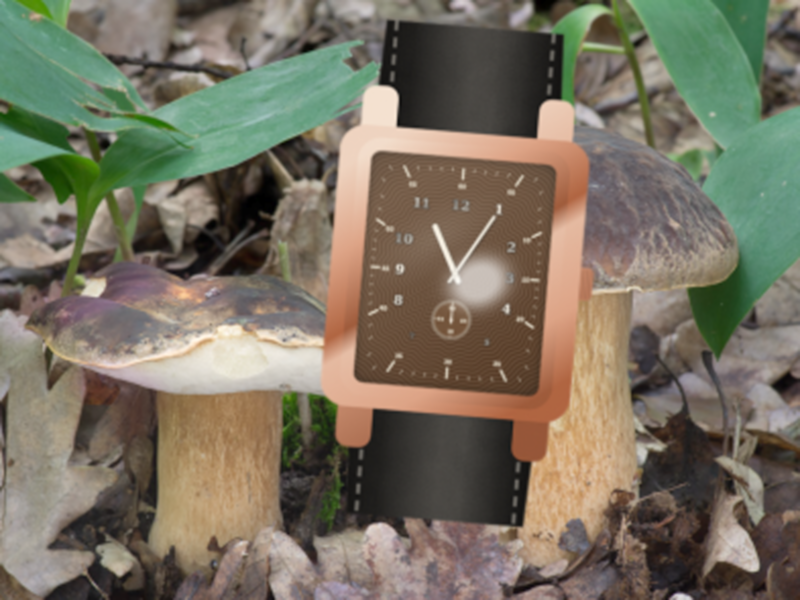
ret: 11:05
